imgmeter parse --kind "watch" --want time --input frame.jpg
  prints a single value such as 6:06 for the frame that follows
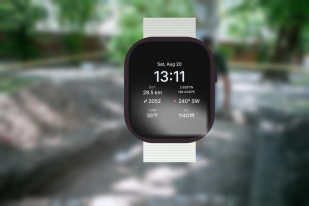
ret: 13:11
